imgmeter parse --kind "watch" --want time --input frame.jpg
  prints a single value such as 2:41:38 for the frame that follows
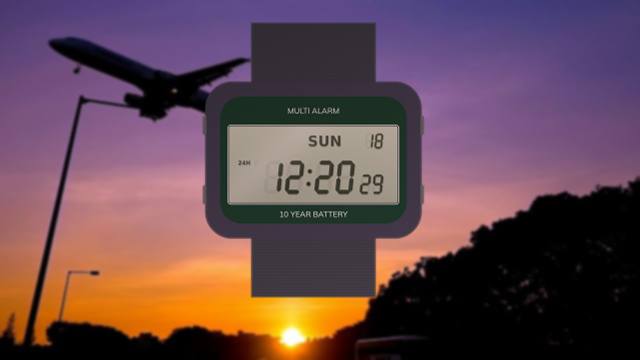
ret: 12:20:29
